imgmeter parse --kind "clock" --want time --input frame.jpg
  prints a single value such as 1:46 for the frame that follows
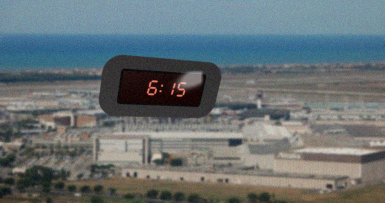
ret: 6:15
